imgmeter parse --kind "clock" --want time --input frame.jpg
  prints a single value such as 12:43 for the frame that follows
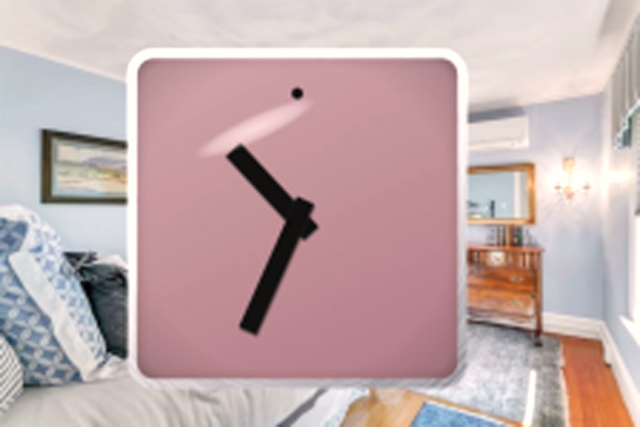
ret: 10:34
